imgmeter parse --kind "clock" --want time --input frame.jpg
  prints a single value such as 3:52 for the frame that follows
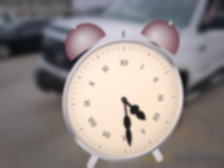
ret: 4:29
